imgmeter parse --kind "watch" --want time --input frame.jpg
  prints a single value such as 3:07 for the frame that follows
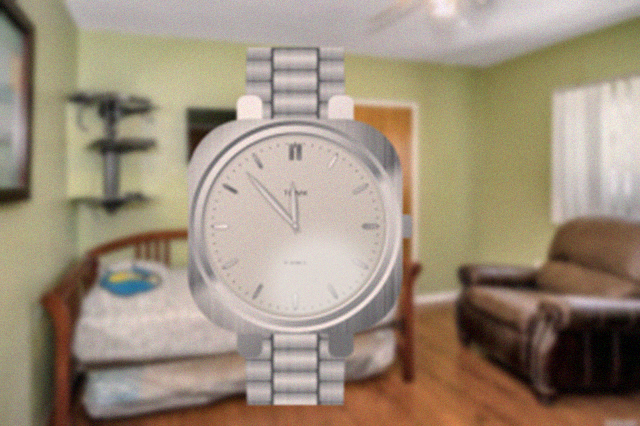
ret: 11:53
